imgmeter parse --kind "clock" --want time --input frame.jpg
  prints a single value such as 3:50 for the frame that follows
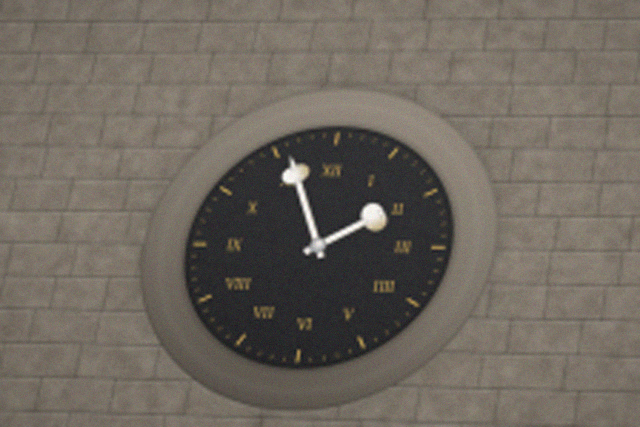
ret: 1:56
